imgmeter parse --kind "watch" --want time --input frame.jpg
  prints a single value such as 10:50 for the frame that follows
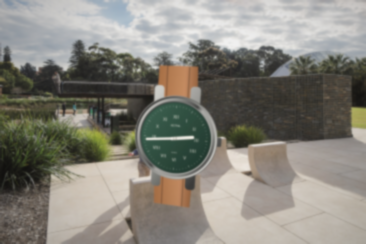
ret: 2:44
